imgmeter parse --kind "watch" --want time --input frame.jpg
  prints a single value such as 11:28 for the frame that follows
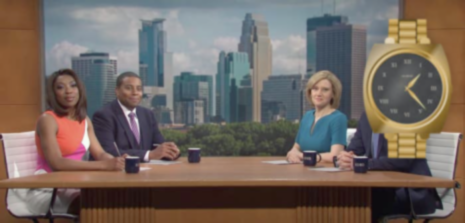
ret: 1:23
